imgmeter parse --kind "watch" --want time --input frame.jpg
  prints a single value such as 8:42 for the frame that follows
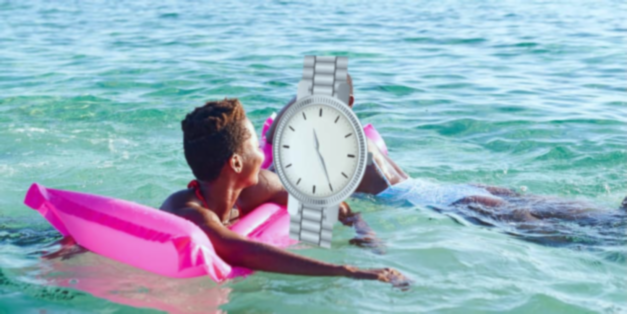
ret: 11:25
